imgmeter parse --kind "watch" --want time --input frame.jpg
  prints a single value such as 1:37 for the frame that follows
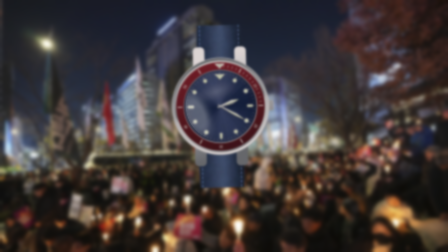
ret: 2:20
